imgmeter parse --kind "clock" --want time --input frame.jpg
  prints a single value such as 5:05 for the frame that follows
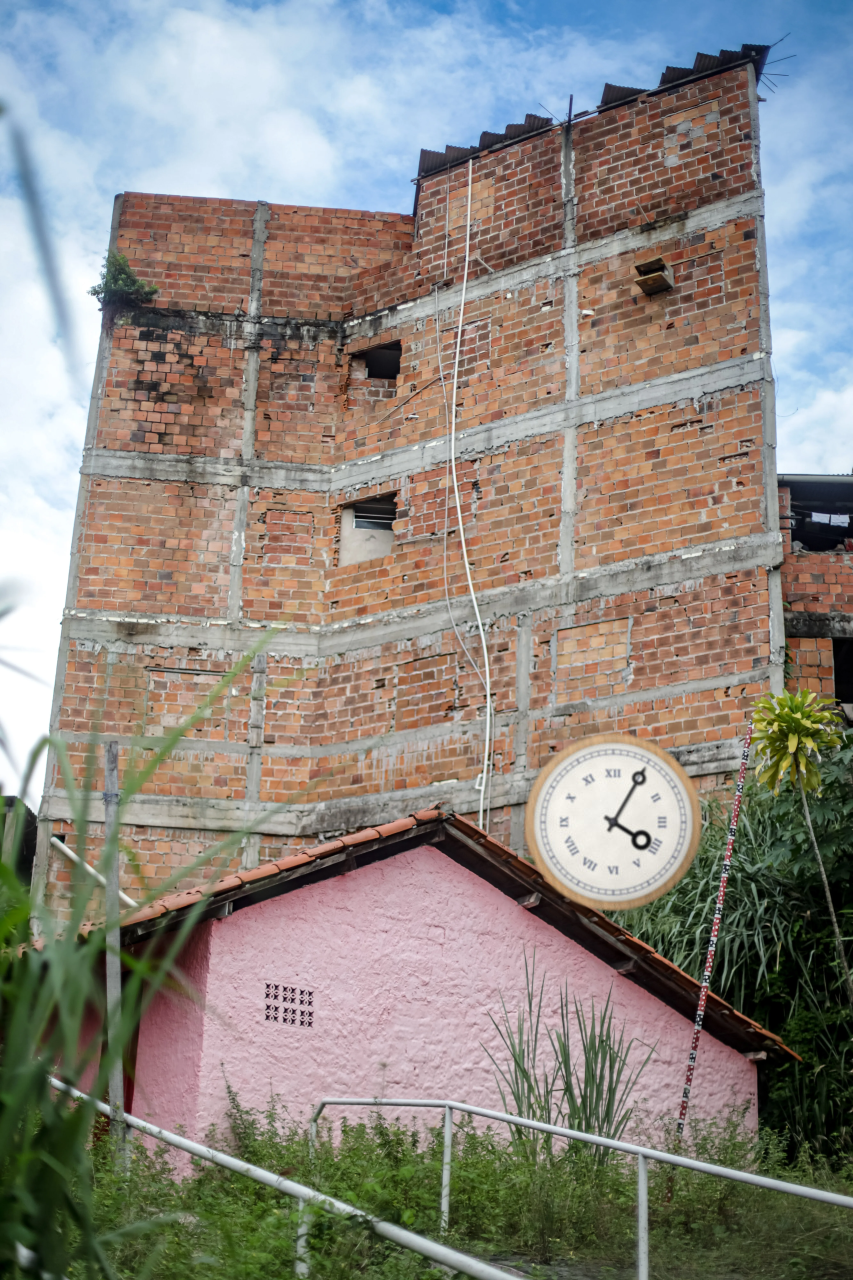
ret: 4:05
